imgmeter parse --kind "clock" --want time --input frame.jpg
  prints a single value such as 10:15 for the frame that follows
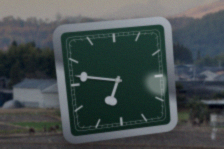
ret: 6:47
